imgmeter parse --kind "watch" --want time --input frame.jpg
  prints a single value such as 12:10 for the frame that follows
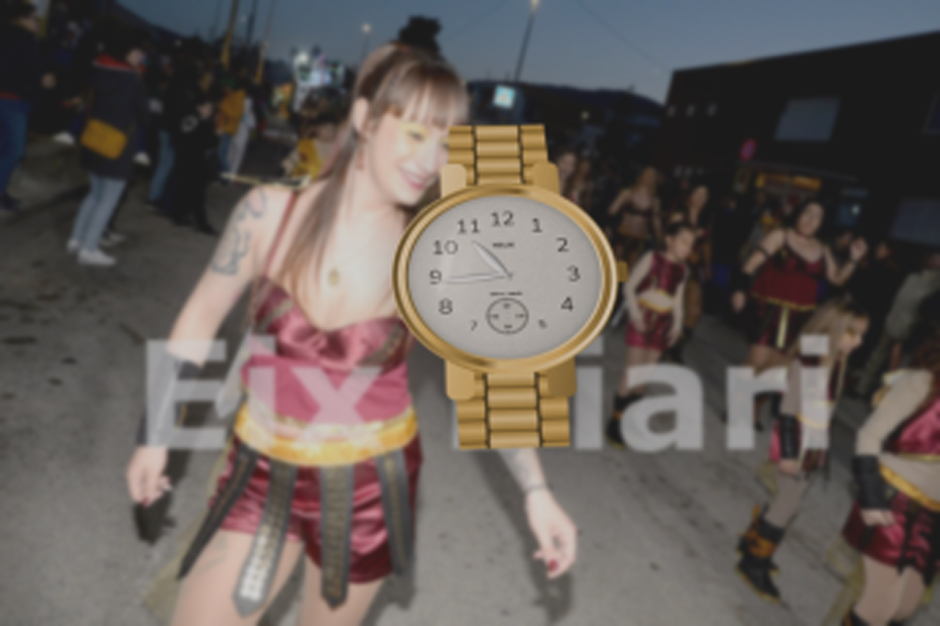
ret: 10:44
